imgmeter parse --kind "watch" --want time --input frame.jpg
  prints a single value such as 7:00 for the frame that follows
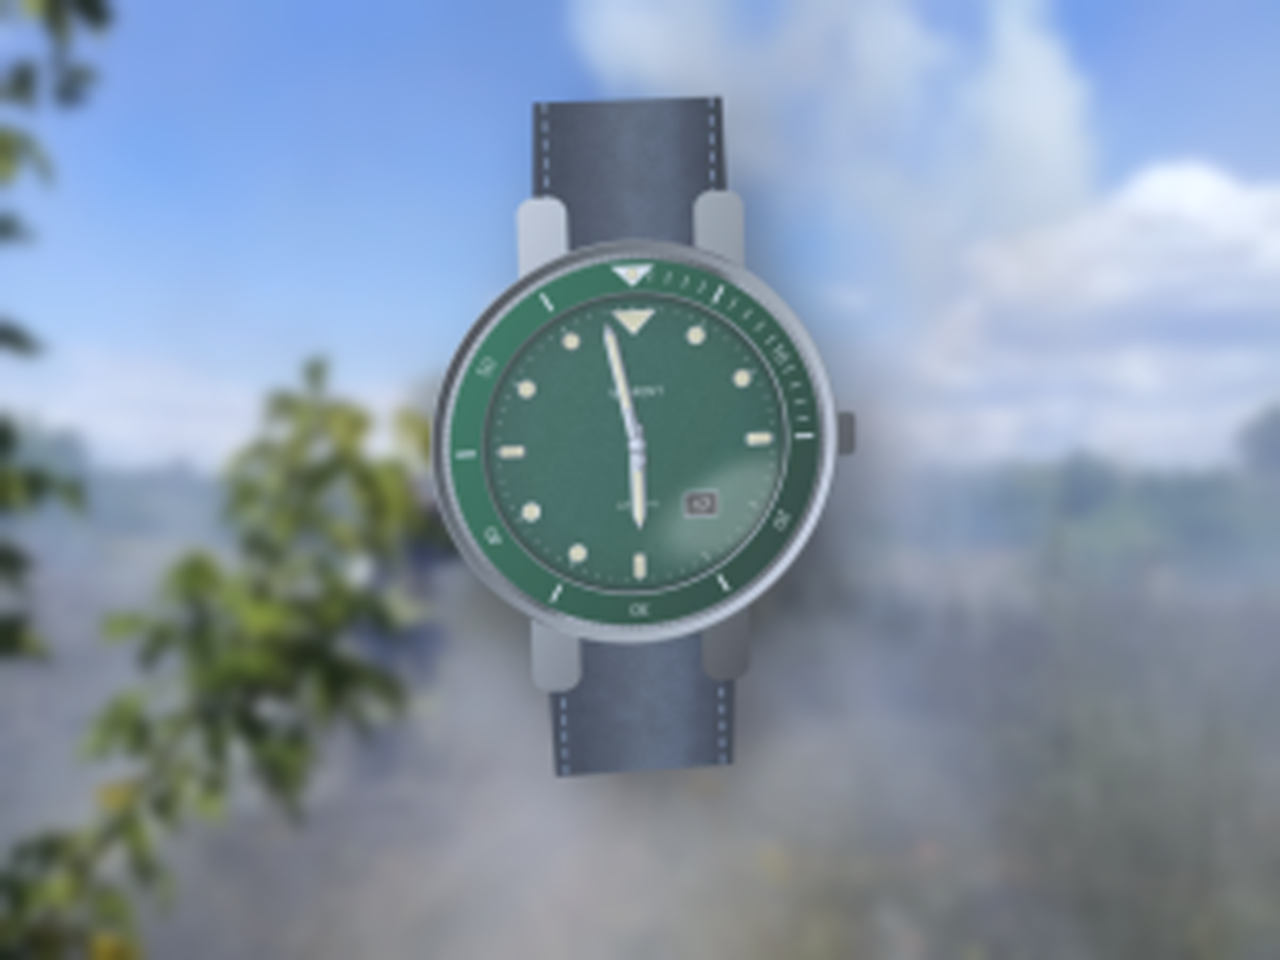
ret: 5:58
